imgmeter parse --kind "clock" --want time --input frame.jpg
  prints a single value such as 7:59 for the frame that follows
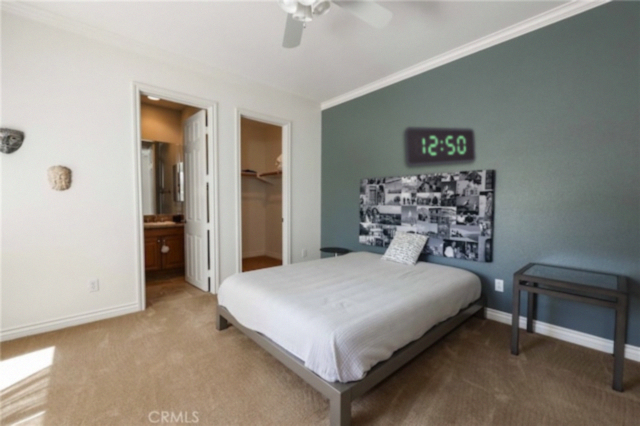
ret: 12:50
